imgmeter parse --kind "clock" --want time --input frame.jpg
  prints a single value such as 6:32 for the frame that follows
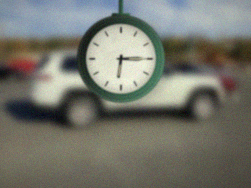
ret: 6:15
